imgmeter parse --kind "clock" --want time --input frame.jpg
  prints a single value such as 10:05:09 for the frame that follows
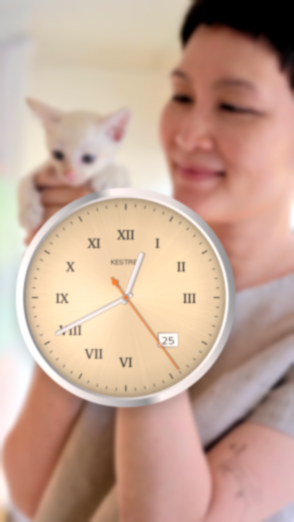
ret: 12:40:24
